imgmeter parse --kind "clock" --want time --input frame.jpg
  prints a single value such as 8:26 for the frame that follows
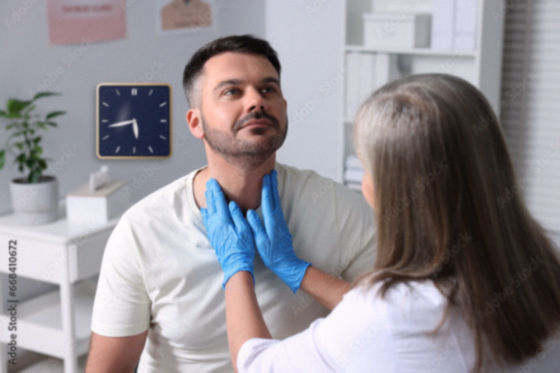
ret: 5:43
